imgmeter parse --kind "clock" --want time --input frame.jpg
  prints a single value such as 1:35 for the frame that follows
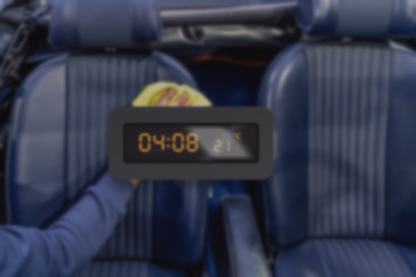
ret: 4:08
